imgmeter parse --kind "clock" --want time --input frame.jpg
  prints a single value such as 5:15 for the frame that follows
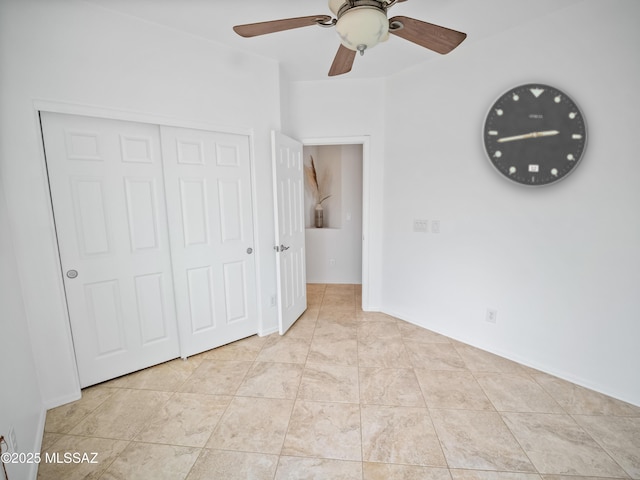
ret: 2:43
